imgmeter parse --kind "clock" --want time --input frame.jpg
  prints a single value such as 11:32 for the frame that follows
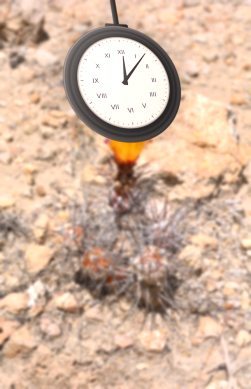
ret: 12:07
